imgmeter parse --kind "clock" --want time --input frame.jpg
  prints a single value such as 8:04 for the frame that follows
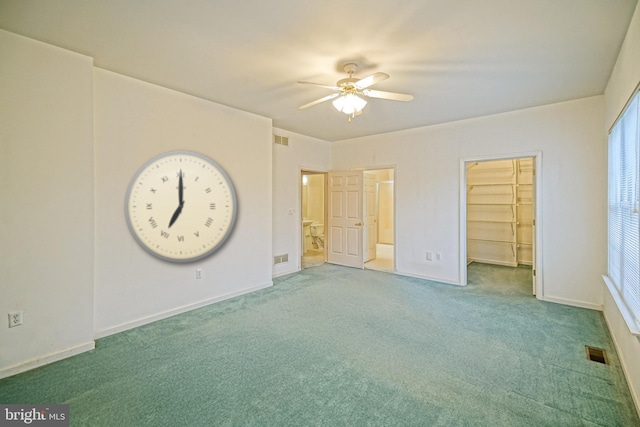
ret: 7:00
